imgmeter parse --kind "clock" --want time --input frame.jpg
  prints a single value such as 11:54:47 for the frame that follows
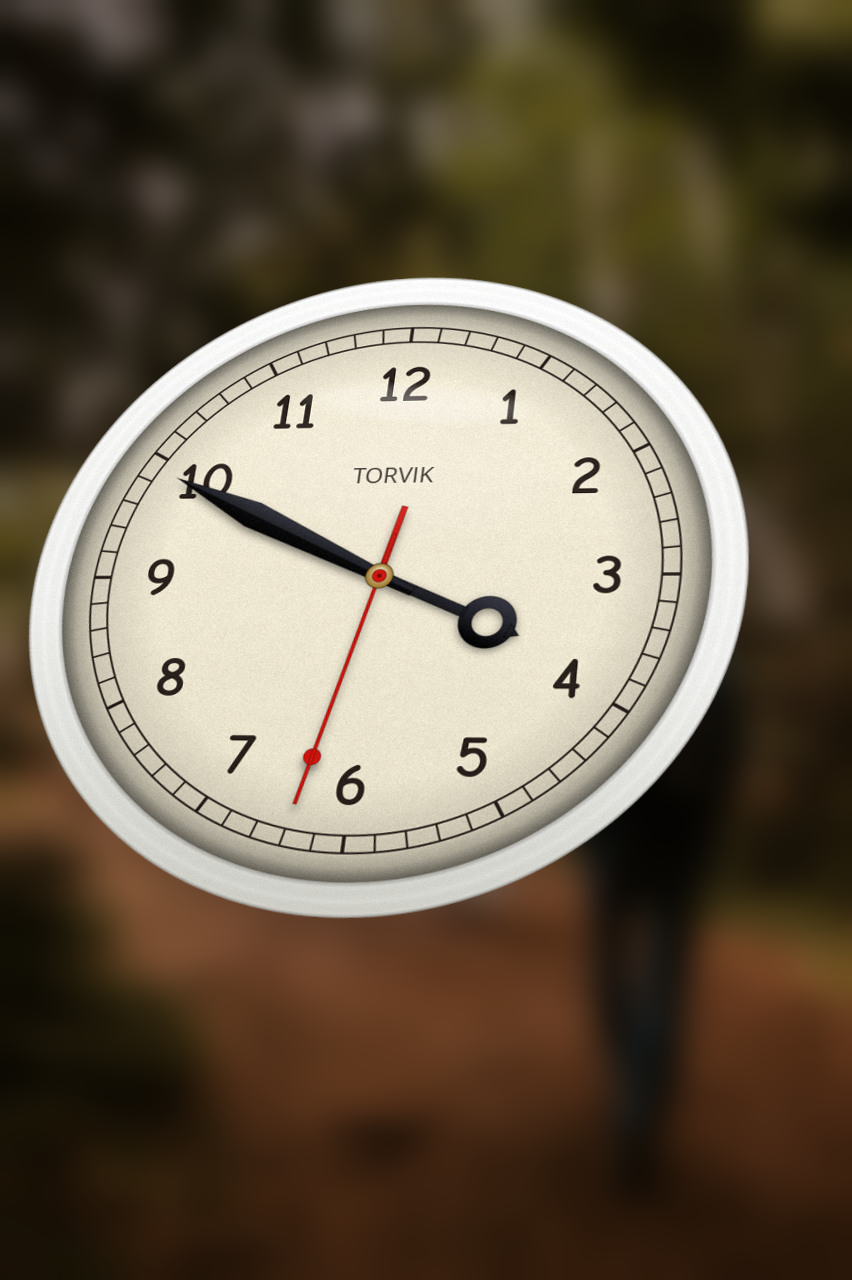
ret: 3:49:32
